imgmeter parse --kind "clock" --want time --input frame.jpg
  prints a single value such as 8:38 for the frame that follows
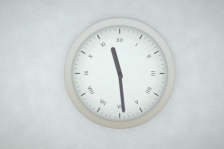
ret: 11:29
